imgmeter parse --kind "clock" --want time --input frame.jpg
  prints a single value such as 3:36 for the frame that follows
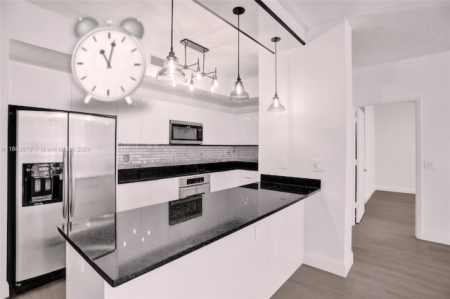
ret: 11:02
